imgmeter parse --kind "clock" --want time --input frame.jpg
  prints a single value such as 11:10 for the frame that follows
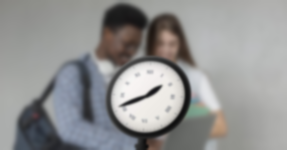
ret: 1:41
